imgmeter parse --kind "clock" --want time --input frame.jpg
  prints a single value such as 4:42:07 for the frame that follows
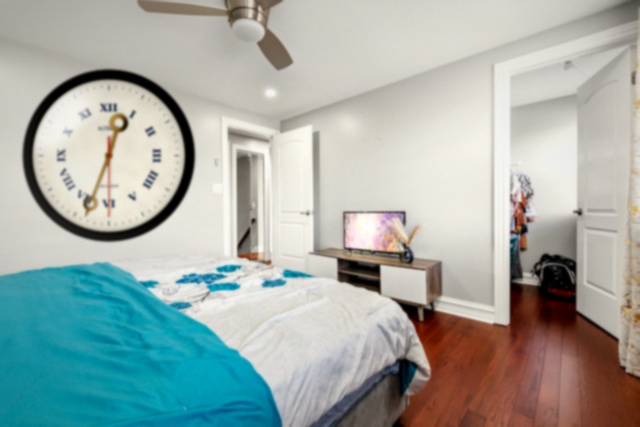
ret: 12:33:30
